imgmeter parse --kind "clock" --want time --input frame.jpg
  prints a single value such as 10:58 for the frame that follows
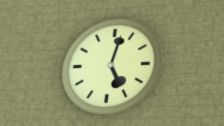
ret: 5:02
